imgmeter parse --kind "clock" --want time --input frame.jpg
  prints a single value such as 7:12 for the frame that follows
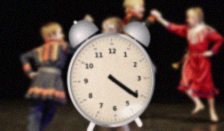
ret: 4:21
